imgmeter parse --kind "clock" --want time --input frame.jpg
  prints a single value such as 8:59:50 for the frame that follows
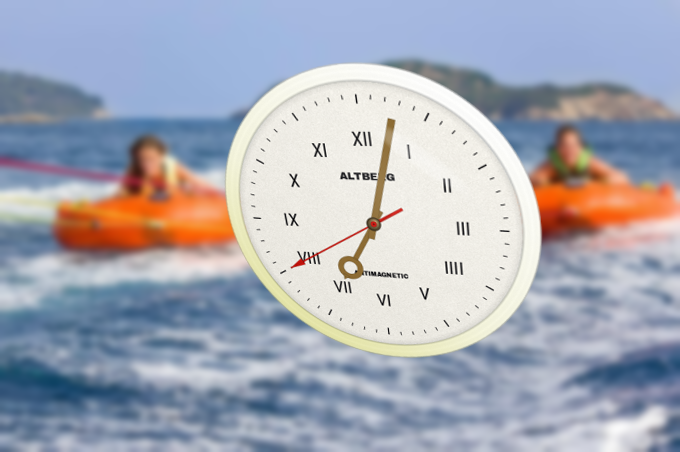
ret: 7:02:40
